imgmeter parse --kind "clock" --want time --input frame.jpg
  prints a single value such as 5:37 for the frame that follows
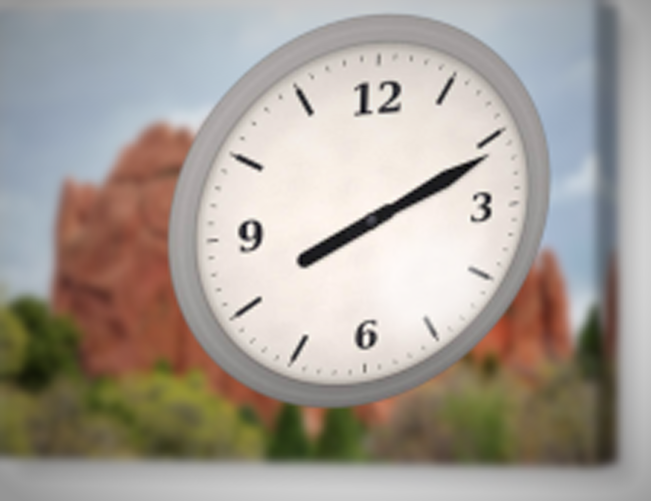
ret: 8:11
